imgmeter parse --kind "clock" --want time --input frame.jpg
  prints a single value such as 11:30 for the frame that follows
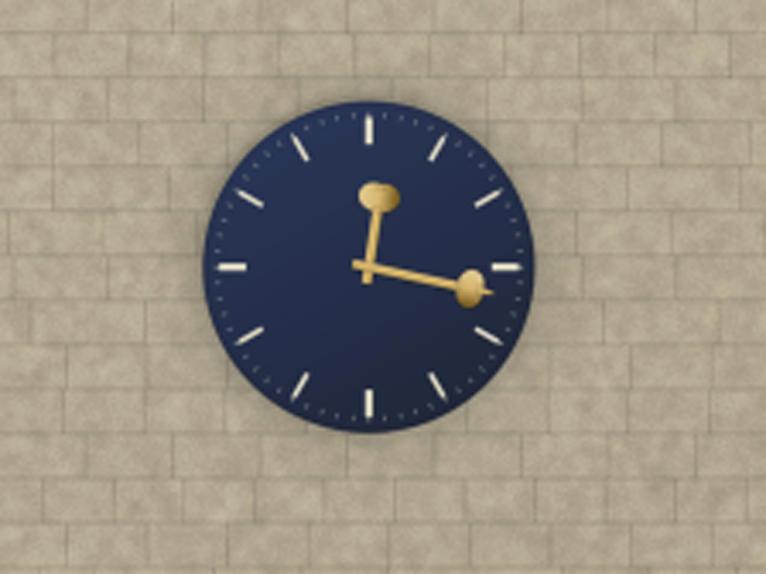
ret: 12:17
